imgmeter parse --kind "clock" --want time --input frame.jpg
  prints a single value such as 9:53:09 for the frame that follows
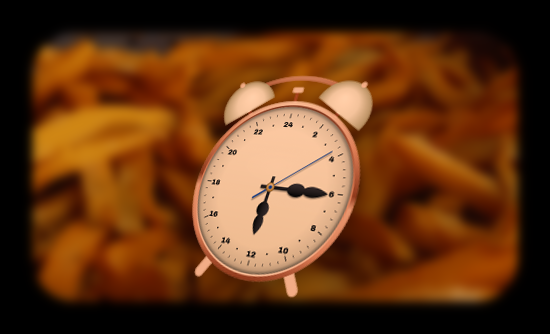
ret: 12:15:09
